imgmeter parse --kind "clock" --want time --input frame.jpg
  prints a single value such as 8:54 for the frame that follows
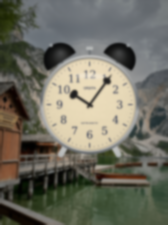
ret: 10:06
